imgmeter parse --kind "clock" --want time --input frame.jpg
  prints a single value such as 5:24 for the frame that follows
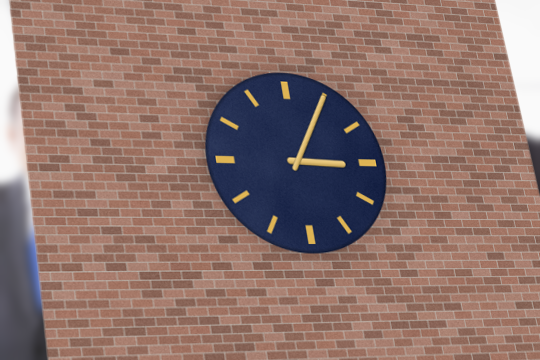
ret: 3:05
